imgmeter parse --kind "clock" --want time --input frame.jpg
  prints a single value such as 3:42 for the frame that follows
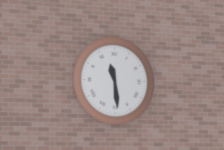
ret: 11:29
